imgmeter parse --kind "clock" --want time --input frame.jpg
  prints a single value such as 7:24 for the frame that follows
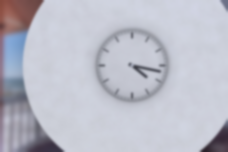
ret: 4:17
